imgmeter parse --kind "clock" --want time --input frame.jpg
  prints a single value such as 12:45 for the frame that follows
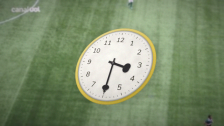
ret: 3:30
